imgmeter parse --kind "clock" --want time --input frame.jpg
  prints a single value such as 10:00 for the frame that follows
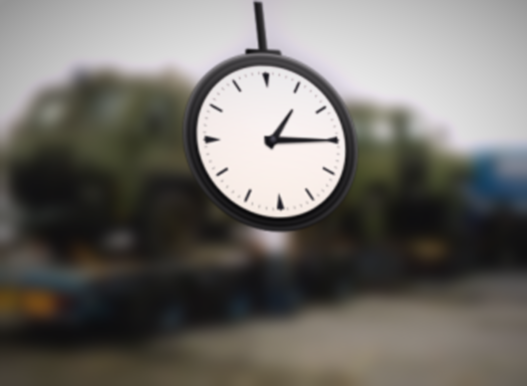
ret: 1:15
